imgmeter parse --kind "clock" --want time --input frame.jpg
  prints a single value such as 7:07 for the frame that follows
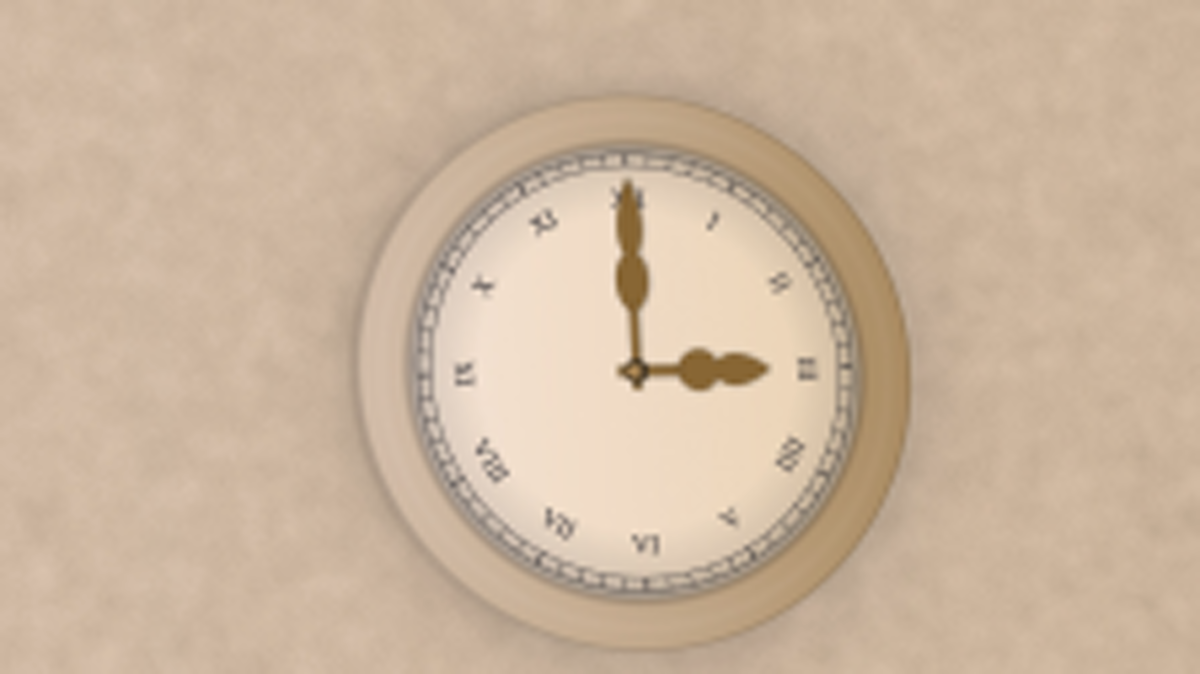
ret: 3:00
